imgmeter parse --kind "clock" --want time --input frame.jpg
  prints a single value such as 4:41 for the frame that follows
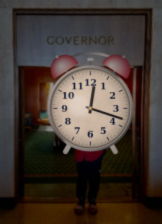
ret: 12:18
